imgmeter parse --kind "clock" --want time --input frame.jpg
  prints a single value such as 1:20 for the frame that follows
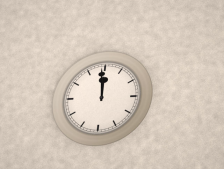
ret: 11:59
